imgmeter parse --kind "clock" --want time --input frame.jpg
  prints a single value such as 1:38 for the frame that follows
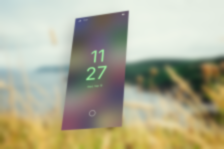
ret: 11:27
